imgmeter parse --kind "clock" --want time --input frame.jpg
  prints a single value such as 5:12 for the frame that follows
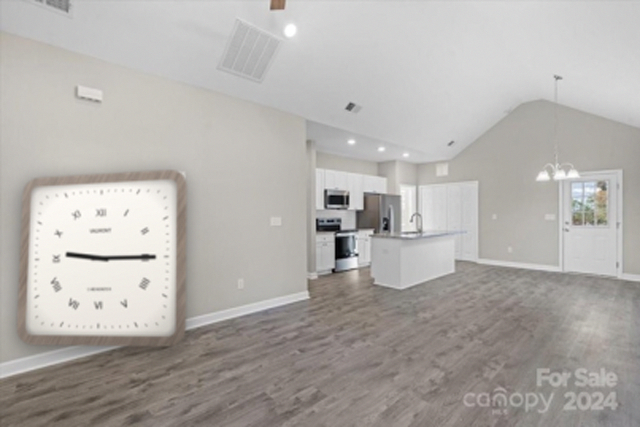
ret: 9:15
